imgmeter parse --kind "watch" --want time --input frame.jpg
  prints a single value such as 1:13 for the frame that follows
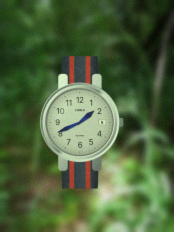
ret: 1:41
